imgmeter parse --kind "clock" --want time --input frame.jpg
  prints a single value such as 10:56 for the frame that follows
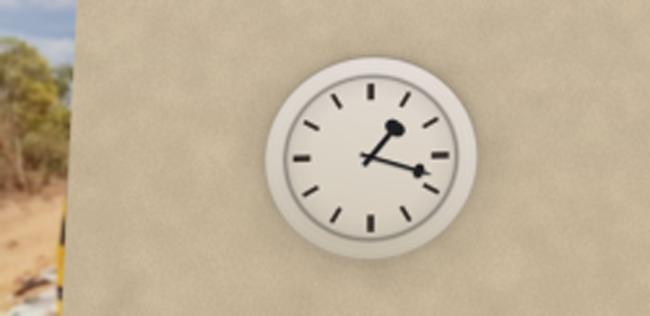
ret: 1:18
